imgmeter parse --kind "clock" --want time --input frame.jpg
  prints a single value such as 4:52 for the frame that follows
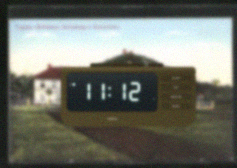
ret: 11:12
